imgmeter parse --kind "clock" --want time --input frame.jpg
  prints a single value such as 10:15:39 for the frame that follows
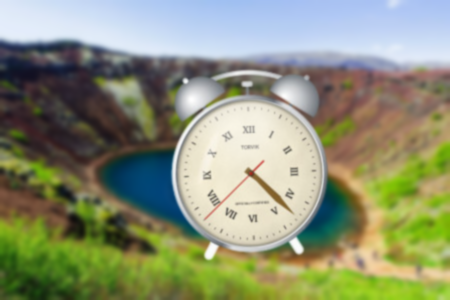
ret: 4:22:38
